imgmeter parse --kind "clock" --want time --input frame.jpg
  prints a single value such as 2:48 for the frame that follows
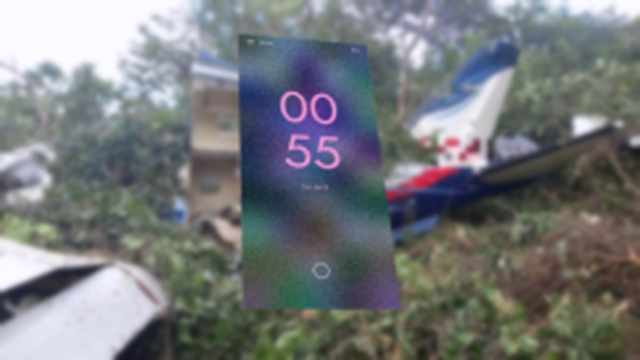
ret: 0:55
